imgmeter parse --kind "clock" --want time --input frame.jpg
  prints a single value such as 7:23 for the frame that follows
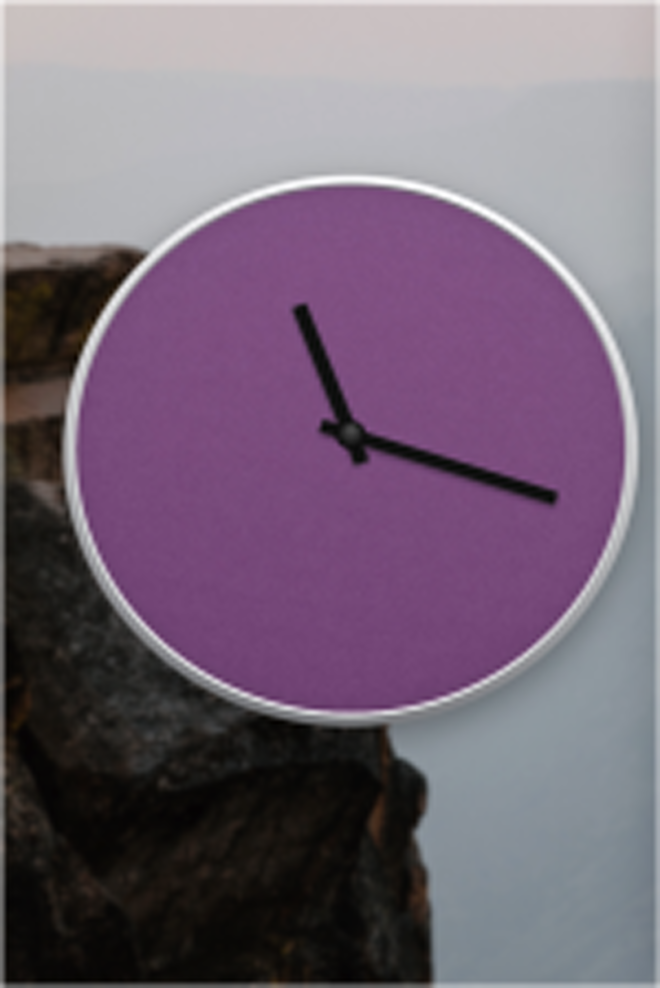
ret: 11:18
